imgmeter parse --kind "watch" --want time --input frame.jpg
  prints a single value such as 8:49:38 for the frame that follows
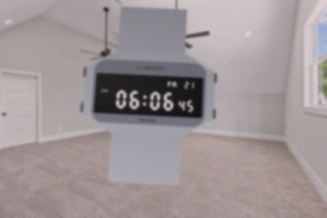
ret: 6:06:45
